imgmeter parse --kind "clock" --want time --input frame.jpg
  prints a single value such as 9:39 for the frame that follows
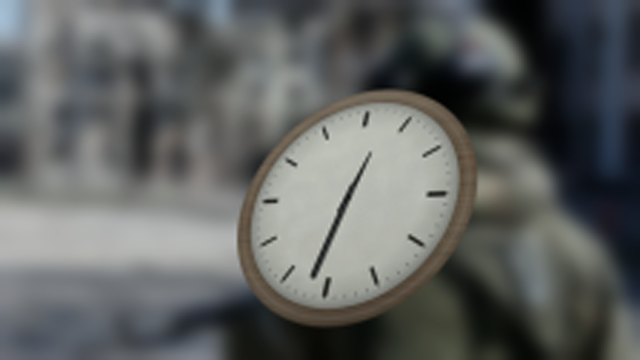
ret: 12:32
